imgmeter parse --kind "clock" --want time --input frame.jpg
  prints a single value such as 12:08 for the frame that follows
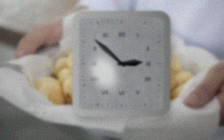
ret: 2:52
